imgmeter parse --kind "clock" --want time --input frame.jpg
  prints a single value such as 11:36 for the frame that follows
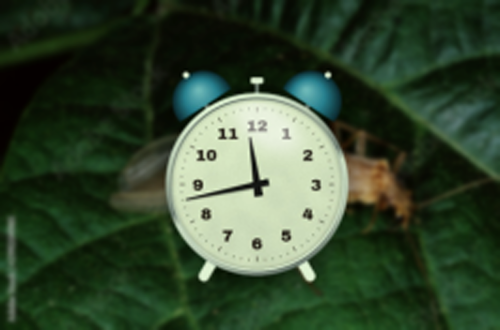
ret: 11:43
